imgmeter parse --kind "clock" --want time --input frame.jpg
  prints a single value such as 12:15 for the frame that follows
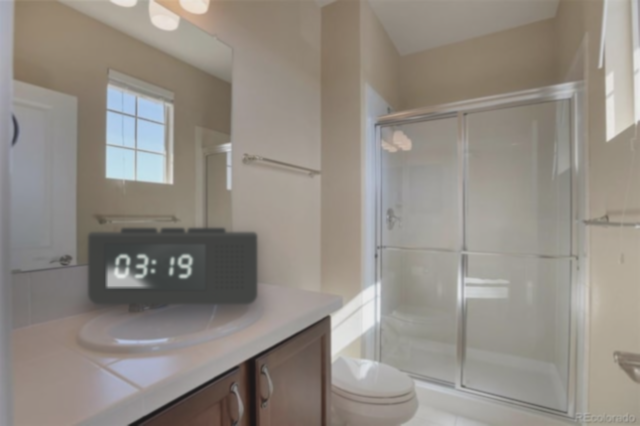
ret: 3:19
